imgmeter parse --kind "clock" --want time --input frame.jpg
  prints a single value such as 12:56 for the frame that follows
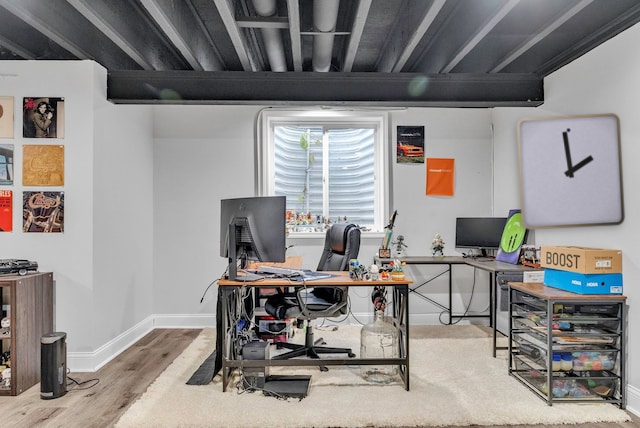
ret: 1:59
